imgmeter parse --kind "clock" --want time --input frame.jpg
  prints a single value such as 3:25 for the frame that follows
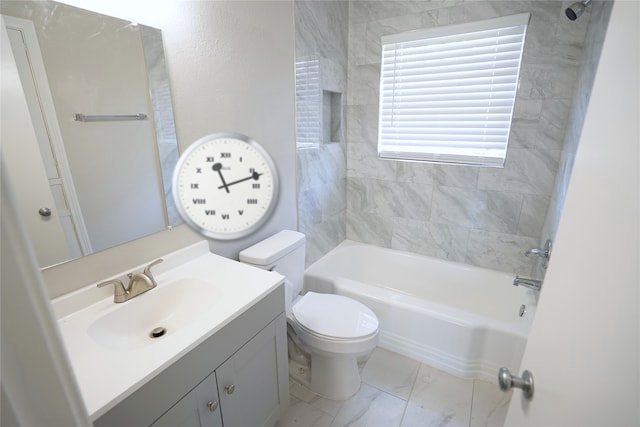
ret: 11:12
